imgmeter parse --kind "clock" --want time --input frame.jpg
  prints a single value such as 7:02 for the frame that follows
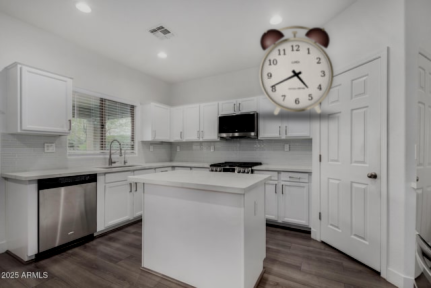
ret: 4:41
